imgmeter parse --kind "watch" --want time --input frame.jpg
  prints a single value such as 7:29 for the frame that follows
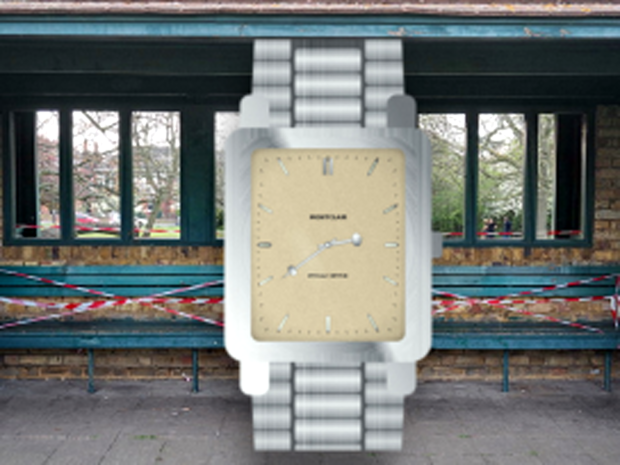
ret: 2:39
